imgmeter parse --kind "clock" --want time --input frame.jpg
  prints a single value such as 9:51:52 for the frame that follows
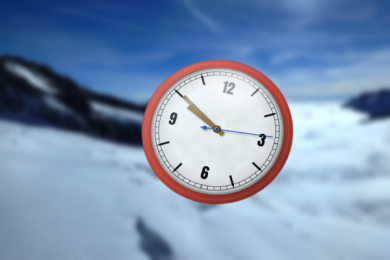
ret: 9:50:14
